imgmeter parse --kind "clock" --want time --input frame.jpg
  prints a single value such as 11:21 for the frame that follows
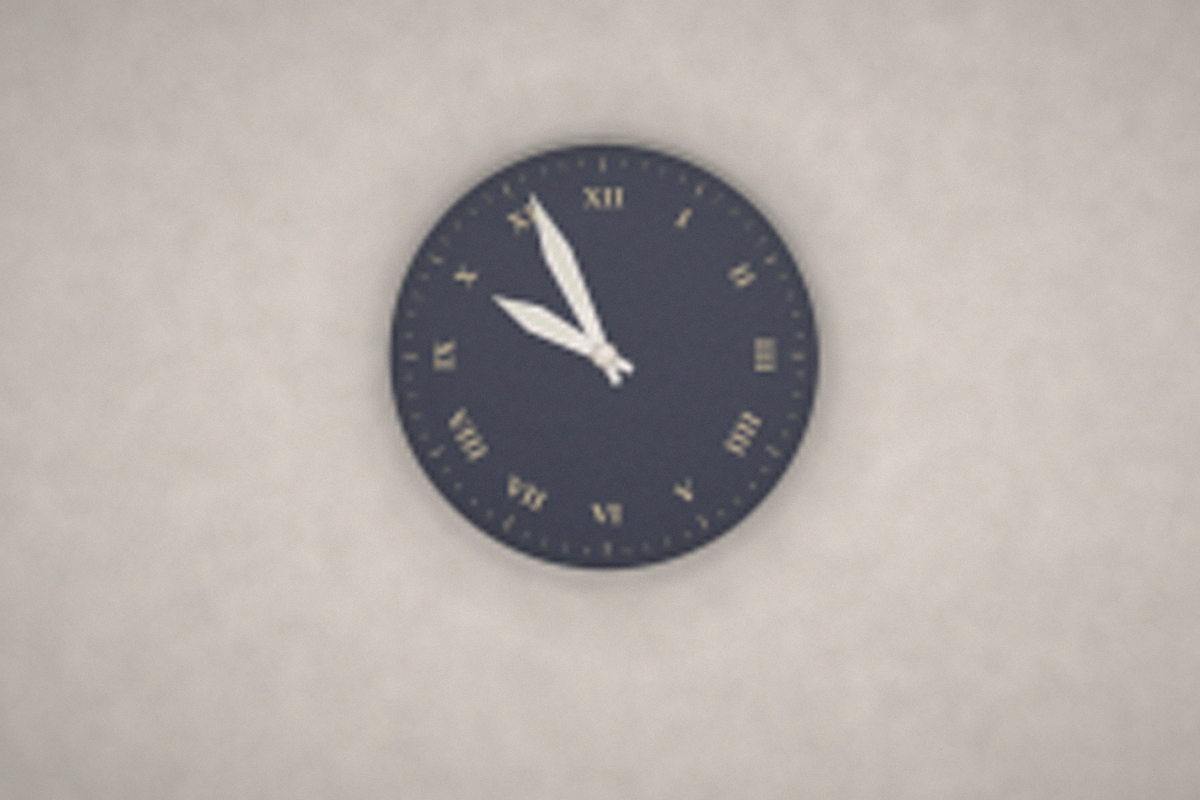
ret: 9:56
